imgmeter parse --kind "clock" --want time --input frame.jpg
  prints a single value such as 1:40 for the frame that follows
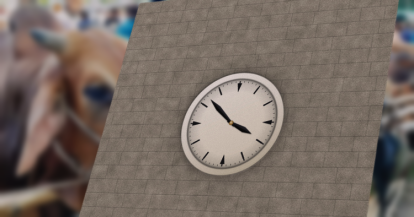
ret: 3:52
